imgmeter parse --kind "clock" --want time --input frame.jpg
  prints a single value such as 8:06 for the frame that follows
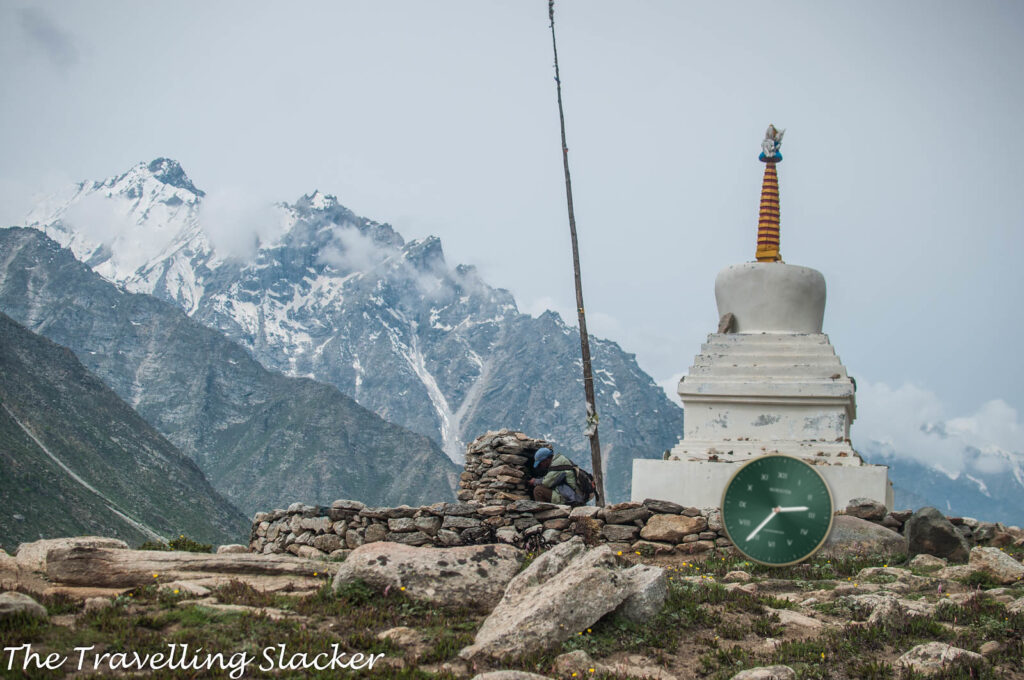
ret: 2:36
